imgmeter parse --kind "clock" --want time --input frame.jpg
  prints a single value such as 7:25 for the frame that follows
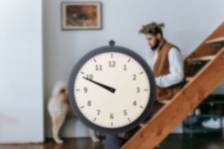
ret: 9:49
